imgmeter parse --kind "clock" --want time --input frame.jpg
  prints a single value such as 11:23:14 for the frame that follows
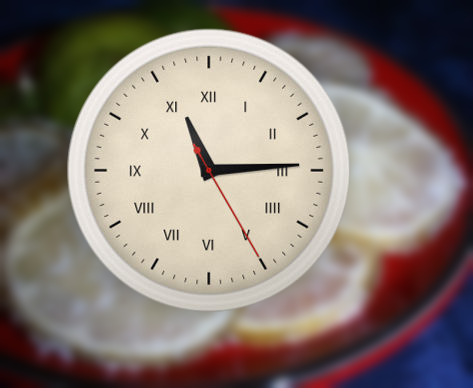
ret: 11:14:25
